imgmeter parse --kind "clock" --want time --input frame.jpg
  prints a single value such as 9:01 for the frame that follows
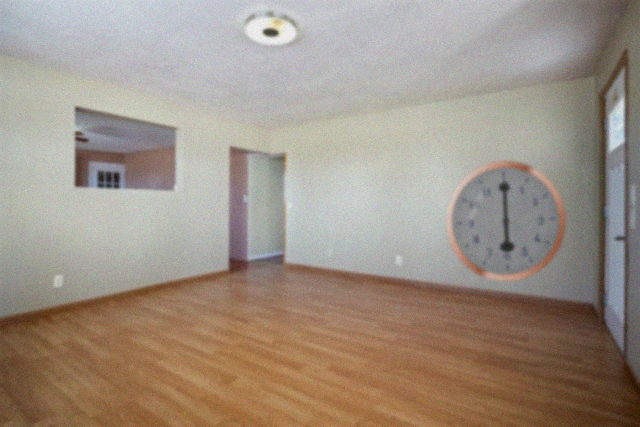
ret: 6:00
